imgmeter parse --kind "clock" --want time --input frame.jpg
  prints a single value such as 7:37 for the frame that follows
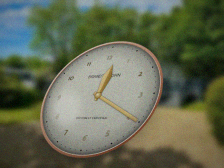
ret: 12:20
